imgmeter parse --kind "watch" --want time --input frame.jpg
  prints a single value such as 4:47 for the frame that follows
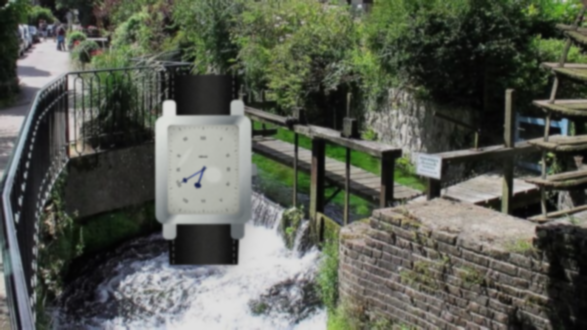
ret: 6:40
